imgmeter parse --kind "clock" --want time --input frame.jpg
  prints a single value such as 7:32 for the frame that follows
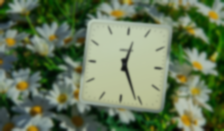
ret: 12:26
